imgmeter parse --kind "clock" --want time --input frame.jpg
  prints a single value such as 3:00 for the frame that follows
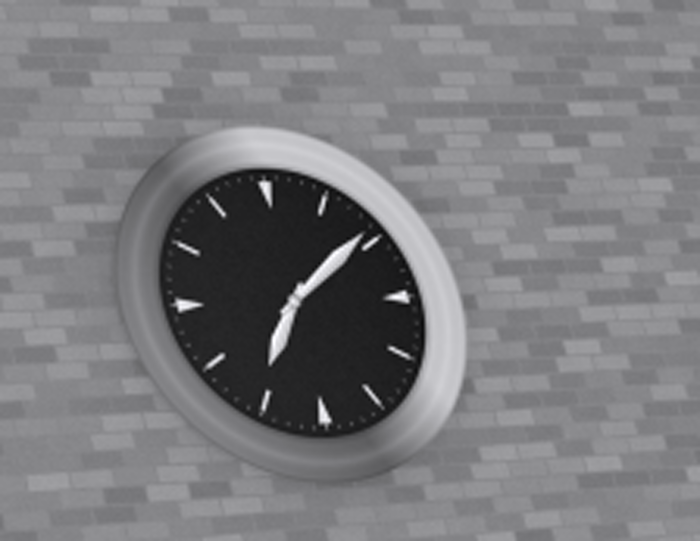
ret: 7:09
